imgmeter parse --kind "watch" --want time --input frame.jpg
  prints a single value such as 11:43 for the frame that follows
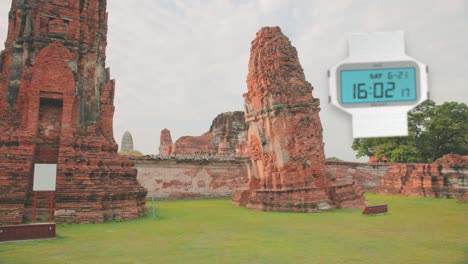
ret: 16:02
